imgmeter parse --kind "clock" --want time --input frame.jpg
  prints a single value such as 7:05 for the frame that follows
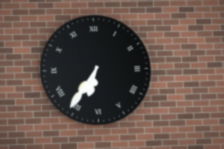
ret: 6:36
